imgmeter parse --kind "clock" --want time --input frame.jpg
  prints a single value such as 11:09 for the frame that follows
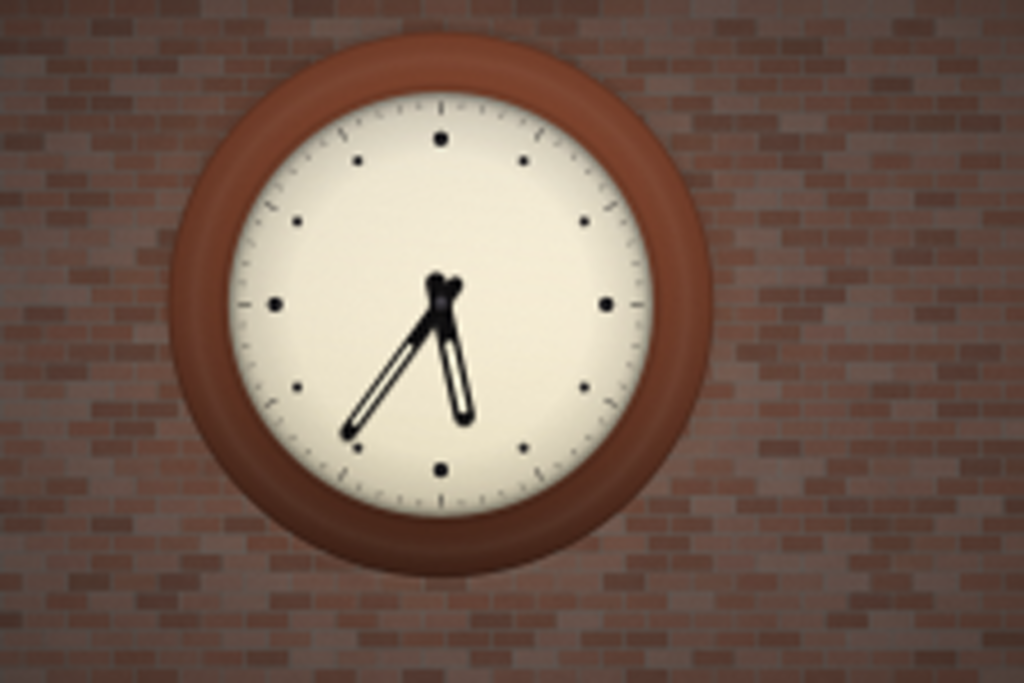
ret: 5:36
